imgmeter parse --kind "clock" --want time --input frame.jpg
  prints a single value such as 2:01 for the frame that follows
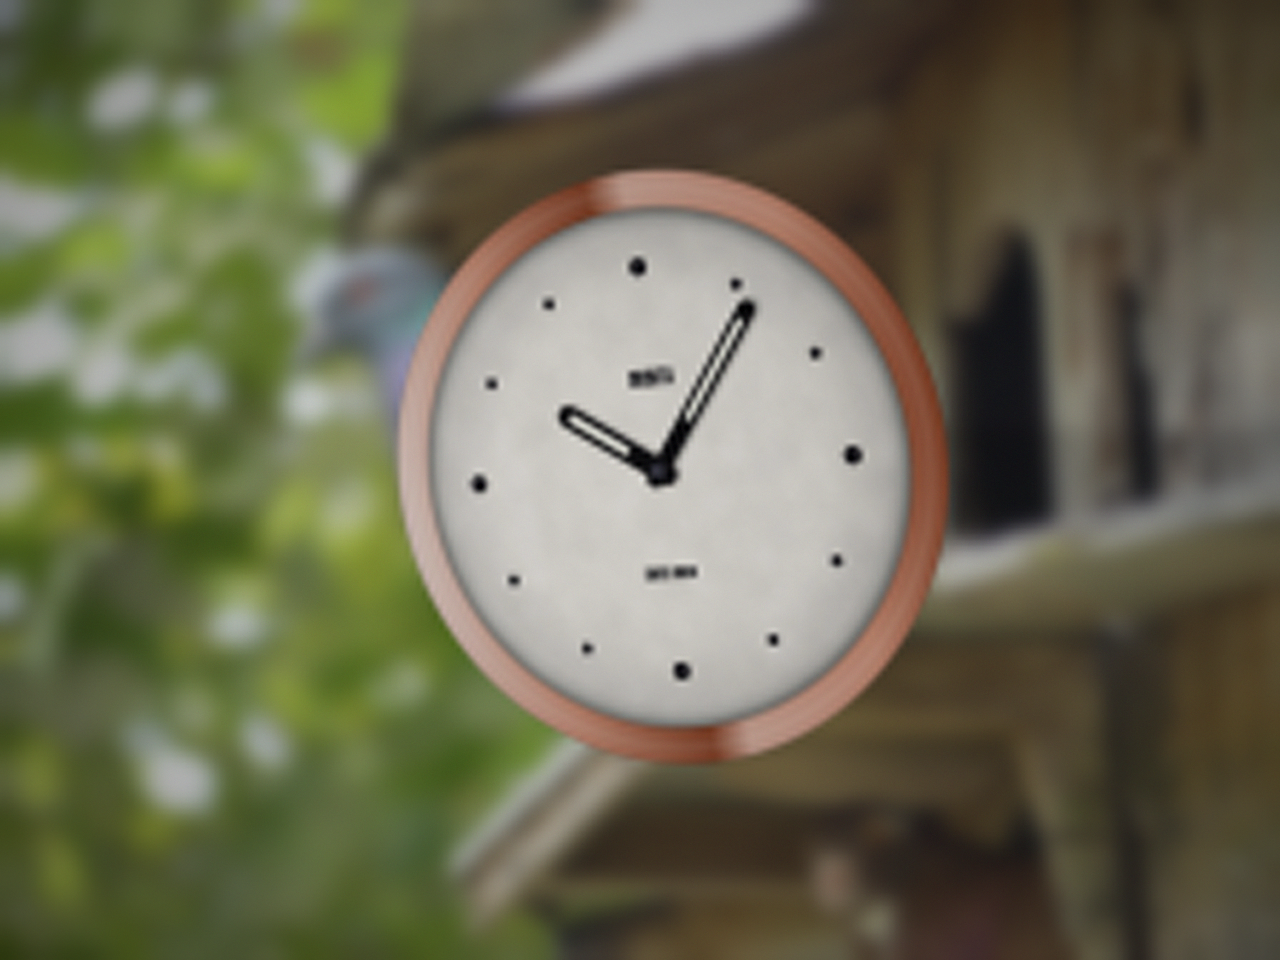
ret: 10:06
